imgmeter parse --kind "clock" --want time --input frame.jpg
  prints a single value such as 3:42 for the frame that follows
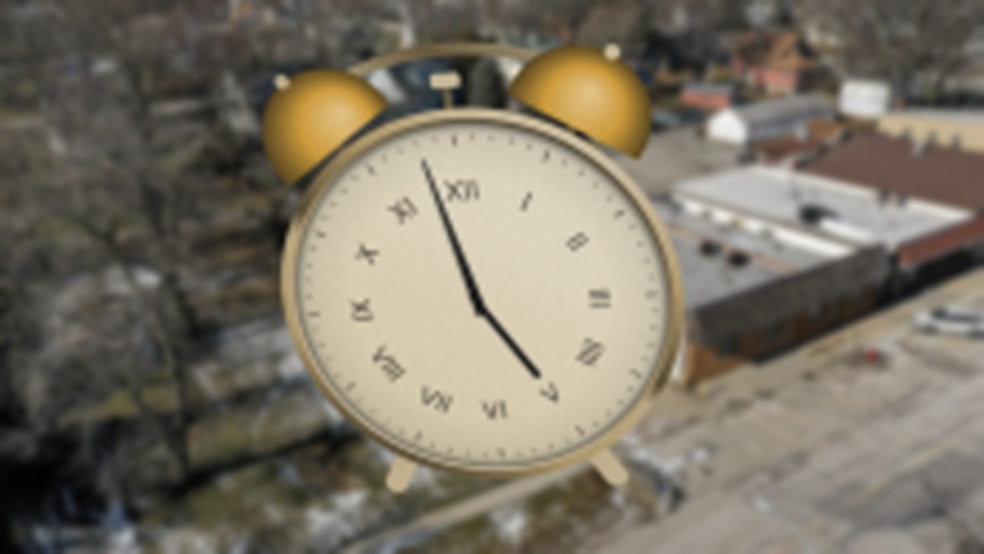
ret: 4:58
